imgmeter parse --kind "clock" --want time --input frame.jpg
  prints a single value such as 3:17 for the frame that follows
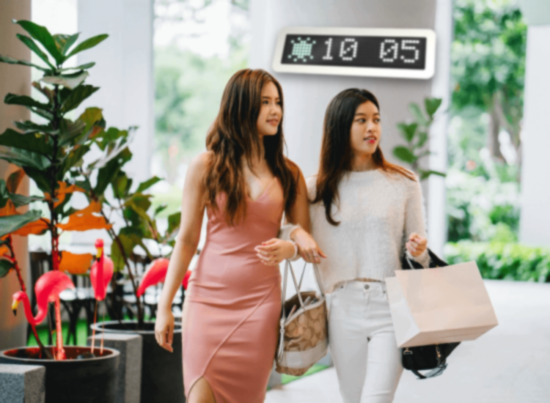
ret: 10:05
